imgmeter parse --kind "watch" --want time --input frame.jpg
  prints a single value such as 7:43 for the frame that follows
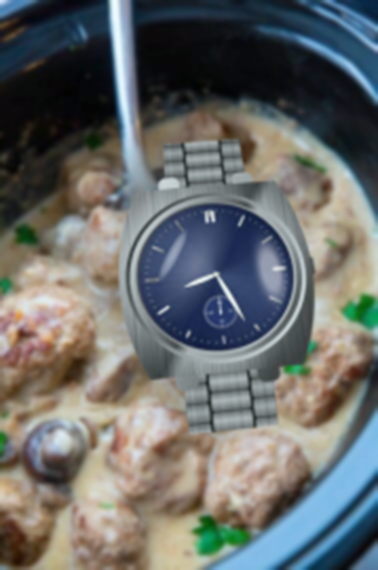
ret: 8:26
